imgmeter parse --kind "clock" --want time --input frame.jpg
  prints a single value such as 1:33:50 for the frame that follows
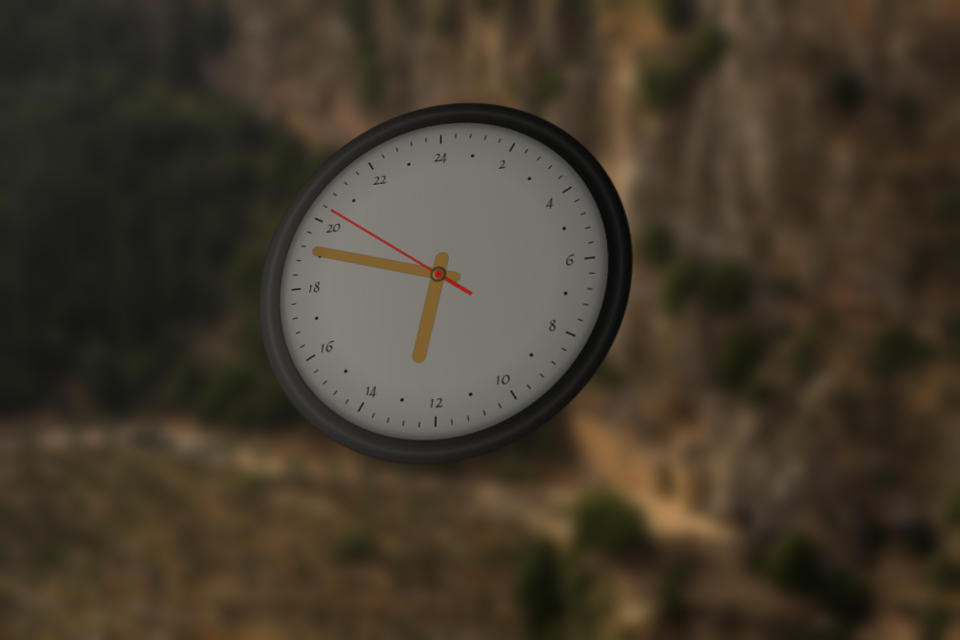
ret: 12:47:51
